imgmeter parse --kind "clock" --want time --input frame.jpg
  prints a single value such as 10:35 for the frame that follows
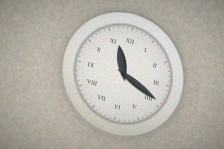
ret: 11:19
